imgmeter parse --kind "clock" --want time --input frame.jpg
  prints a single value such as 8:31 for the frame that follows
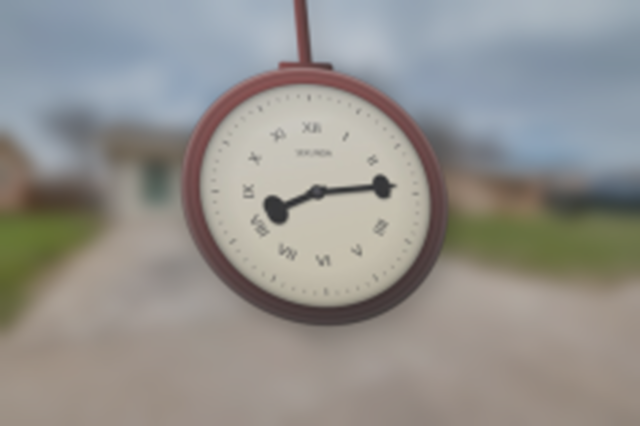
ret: 8:14
